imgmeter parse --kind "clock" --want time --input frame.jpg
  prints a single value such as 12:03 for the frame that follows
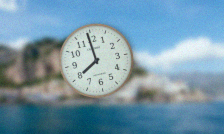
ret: 7:59
